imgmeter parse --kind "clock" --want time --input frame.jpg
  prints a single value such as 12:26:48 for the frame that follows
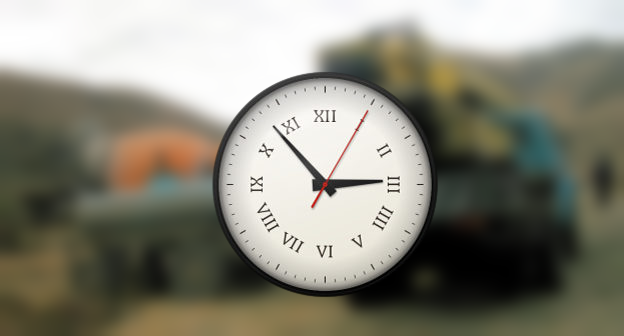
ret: 2:53:05
